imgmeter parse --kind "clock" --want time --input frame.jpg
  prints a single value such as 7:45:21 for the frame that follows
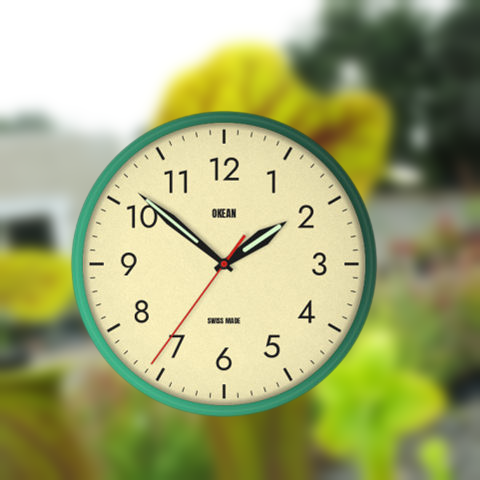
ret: 1:51:36
